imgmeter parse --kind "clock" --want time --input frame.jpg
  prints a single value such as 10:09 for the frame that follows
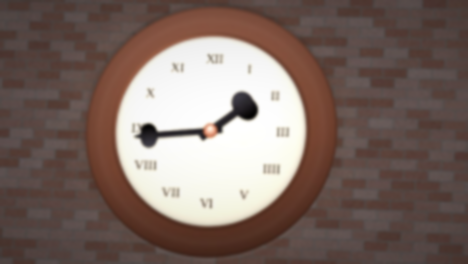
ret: 1:44
